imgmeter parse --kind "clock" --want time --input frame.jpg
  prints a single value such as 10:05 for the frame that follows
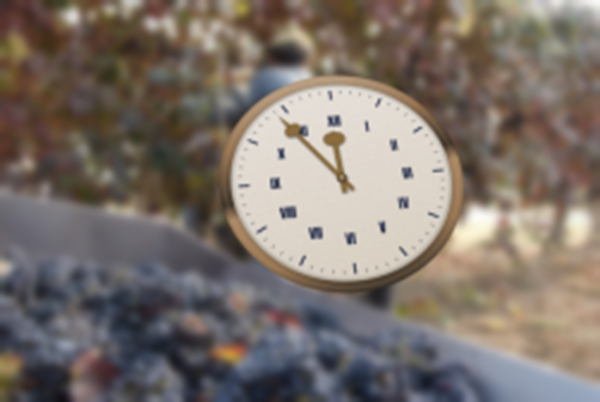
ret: 11:54
